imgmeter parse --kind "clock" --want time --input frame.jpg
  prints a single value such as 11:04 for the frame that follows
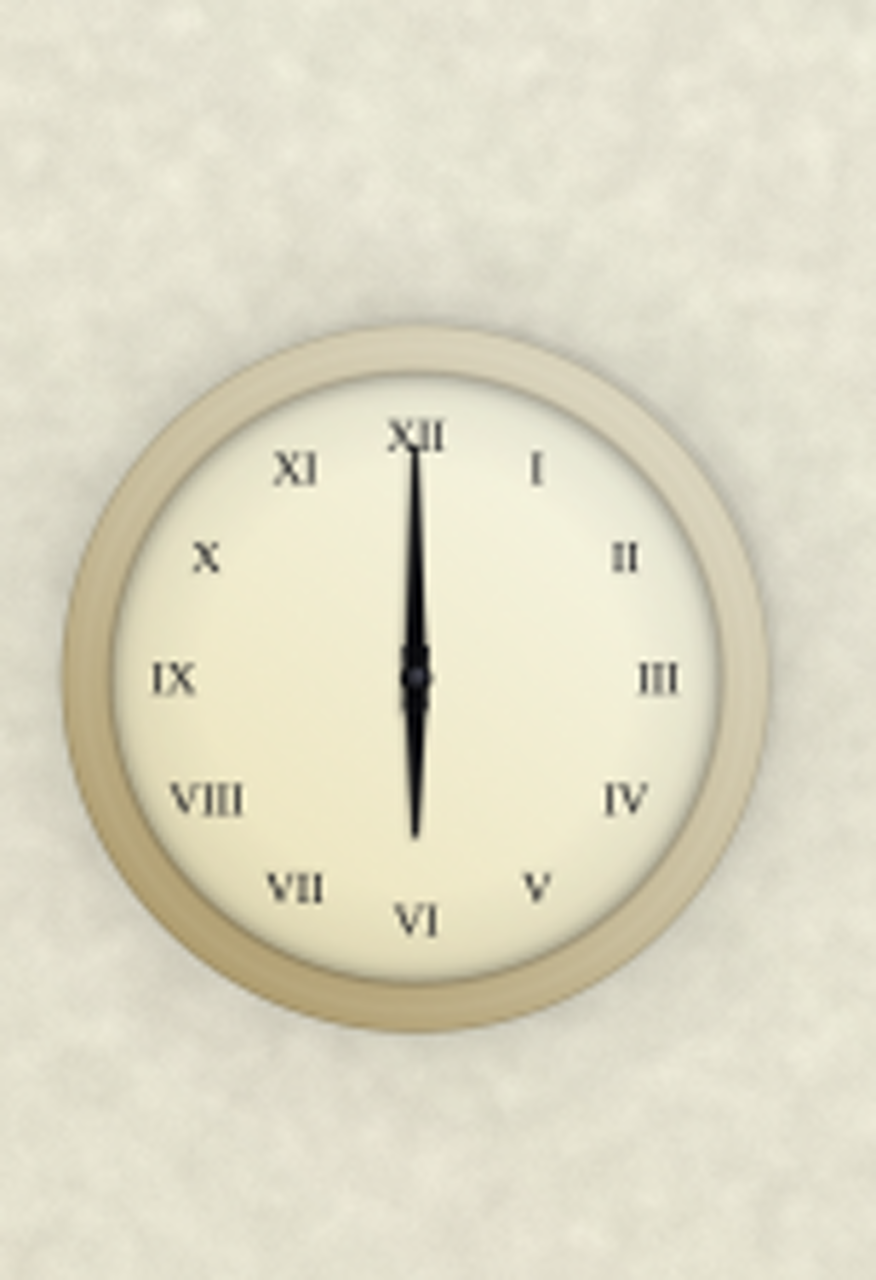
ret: 6:00
